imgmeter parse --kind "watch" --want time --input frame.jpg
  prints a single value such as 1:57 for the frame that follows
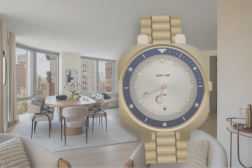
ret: 6:41
